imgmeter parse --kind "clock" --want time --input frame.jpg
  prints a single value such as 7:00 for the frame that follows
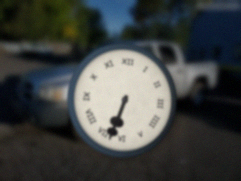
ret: 6:33
